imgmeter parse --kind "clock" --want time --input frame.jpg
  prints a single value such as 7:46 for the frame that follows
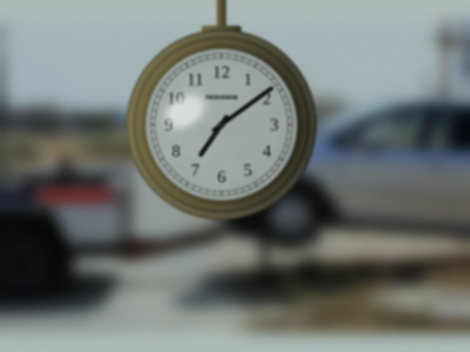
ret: 7:09
